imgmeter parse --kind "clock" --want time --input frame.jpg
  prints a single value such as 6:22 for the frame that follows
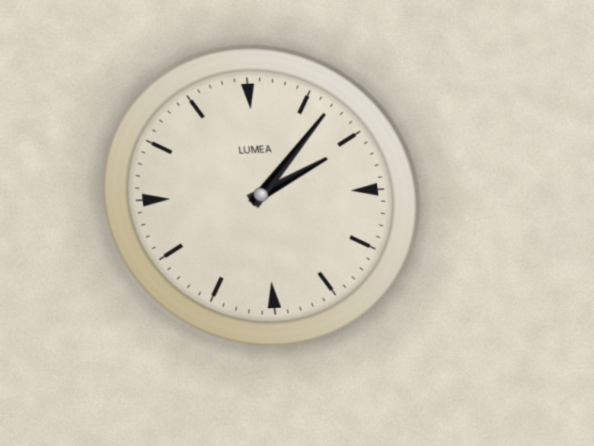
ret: 2:07
